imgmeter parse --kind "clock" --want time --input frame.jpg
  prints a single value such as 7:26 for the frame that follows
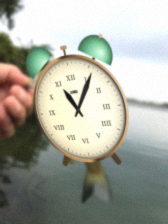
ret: 11:06
